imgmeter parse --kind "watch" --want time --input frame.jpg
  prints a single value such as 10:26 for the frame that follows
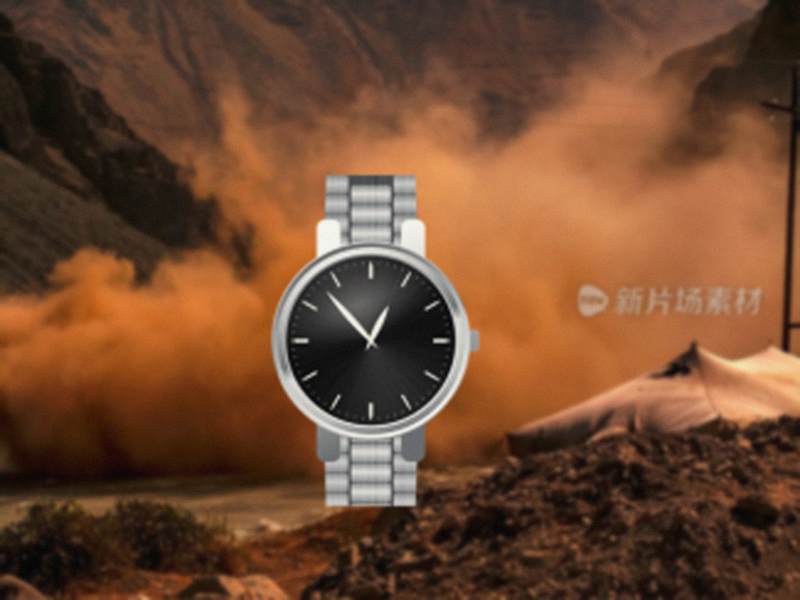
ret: 12:53
